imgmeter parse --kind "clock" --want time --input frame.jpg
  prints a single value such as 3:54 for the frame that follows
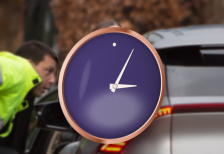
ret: 3:05
